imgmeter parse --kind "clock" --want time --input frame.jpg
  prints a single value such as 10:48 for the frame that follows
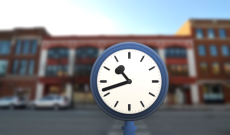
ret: 10:42
